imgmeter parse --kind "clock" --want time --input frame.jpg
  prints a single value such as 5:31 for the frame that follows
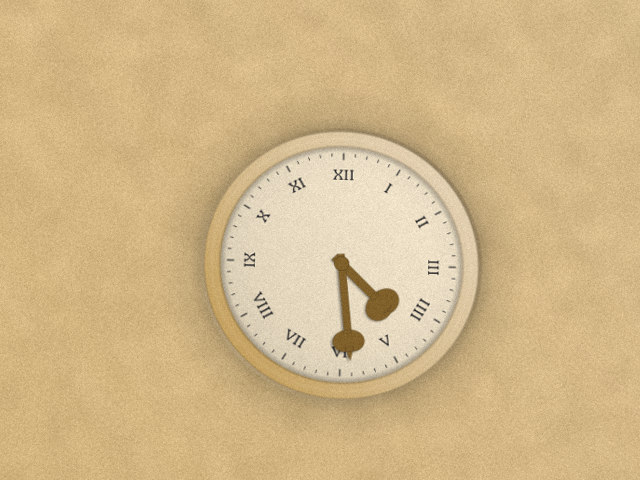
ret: 4:29
